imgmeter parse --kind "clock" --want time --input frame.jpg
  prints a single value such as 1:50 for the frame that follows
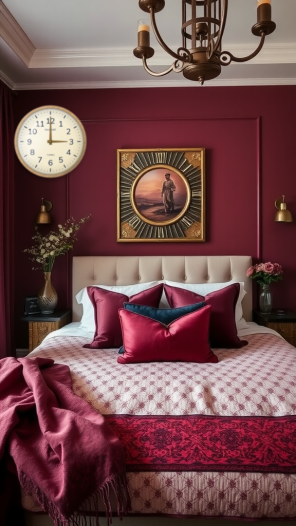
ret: 3:00
